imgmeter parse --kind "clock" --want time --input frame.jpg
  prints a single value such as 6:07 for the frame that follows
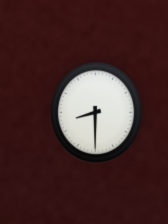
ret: 8:30
